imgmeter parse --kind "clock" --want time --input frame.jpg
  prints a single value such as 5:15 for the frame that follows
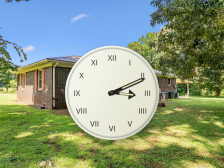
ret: 3:11
